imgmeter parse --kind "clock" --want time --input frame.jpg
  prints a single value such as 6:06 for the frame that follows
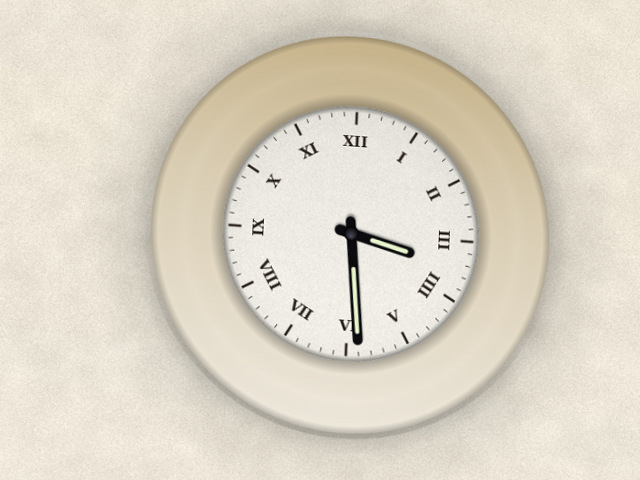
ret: 3:29
